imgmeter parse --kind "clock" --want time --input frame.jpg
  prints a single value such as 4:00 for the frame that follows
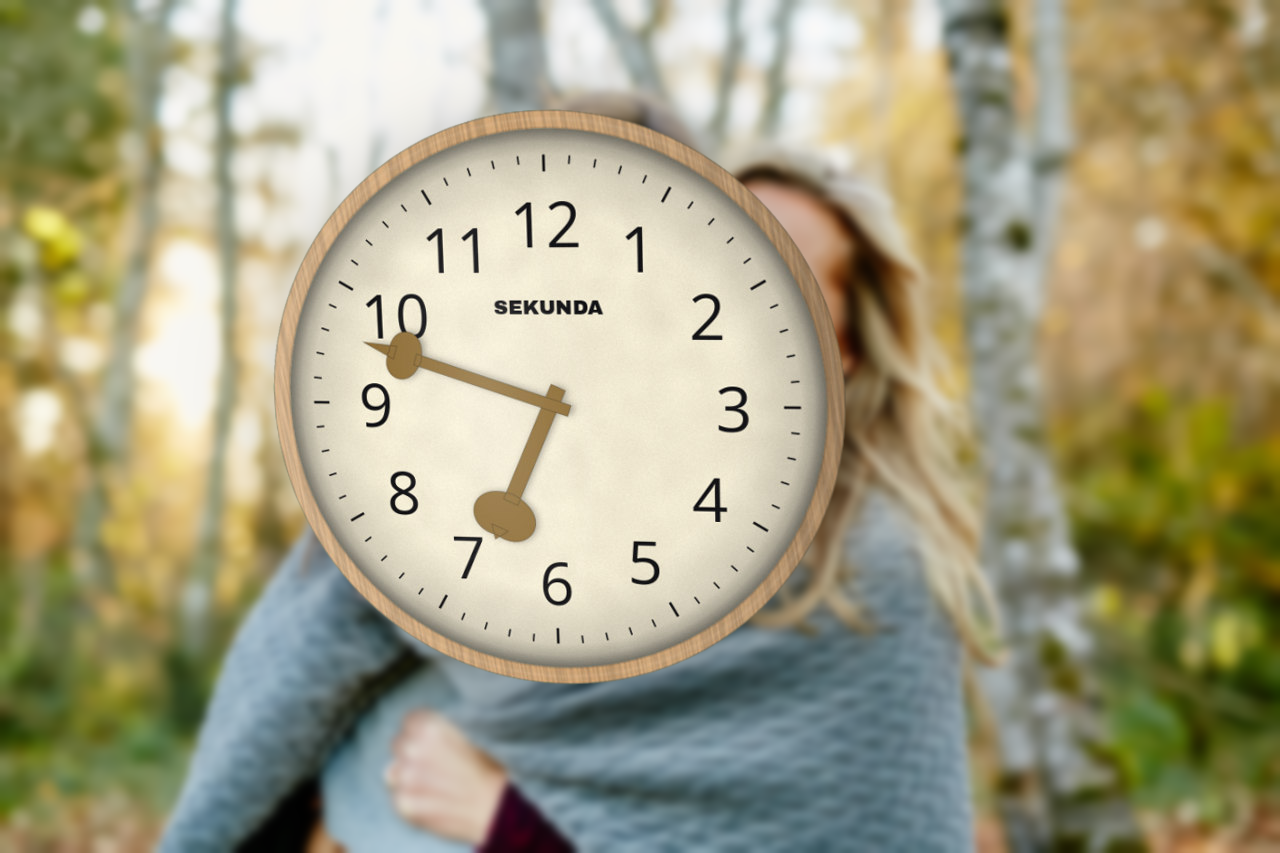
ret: 6:48
